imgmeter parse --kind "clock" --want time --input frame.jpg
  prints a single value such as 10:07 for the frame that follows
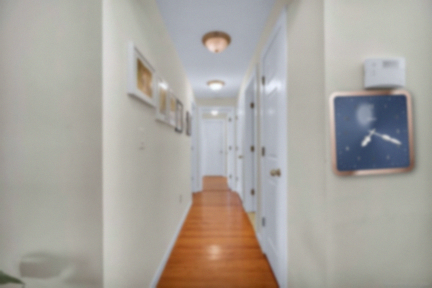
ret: 7:19
